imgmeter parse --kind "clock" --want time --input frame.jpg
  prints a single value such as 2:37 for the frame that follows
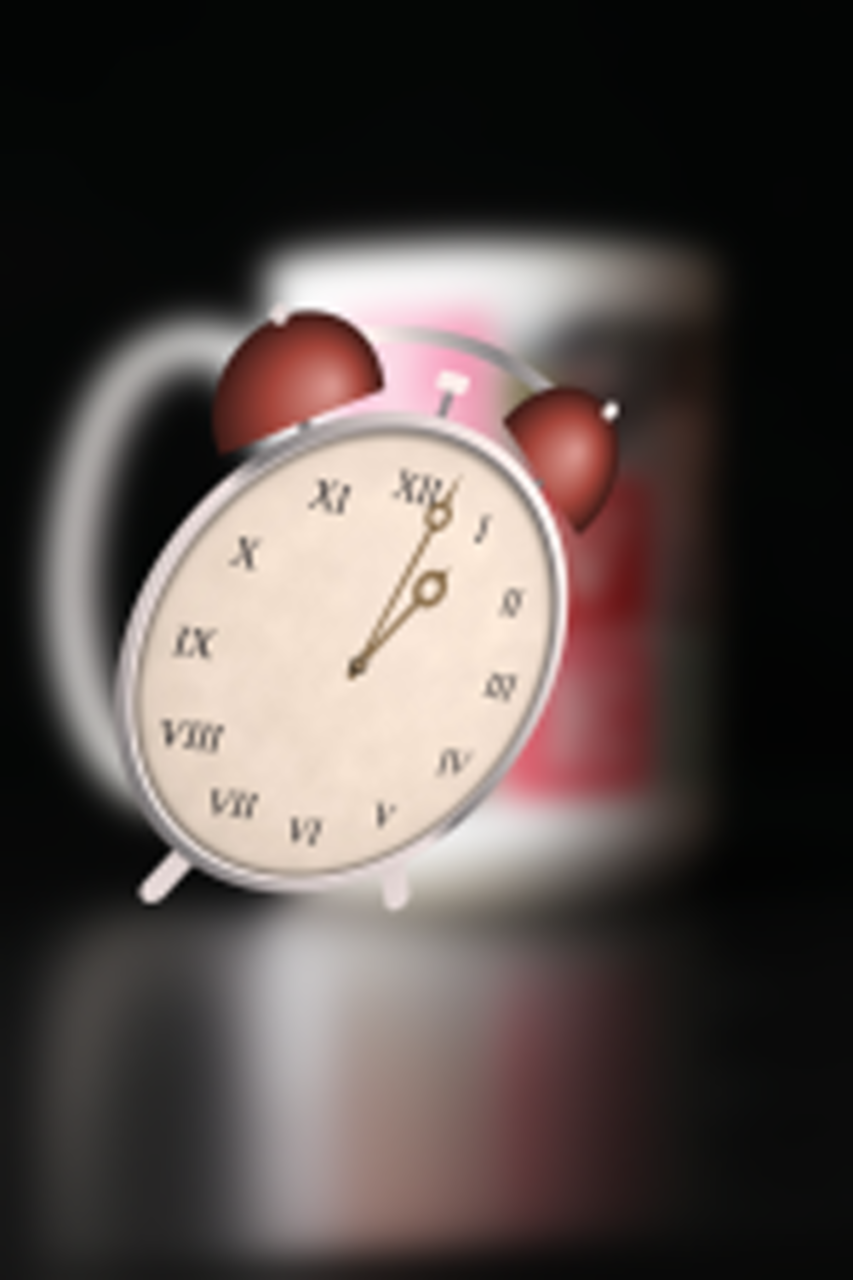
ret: 1:02
